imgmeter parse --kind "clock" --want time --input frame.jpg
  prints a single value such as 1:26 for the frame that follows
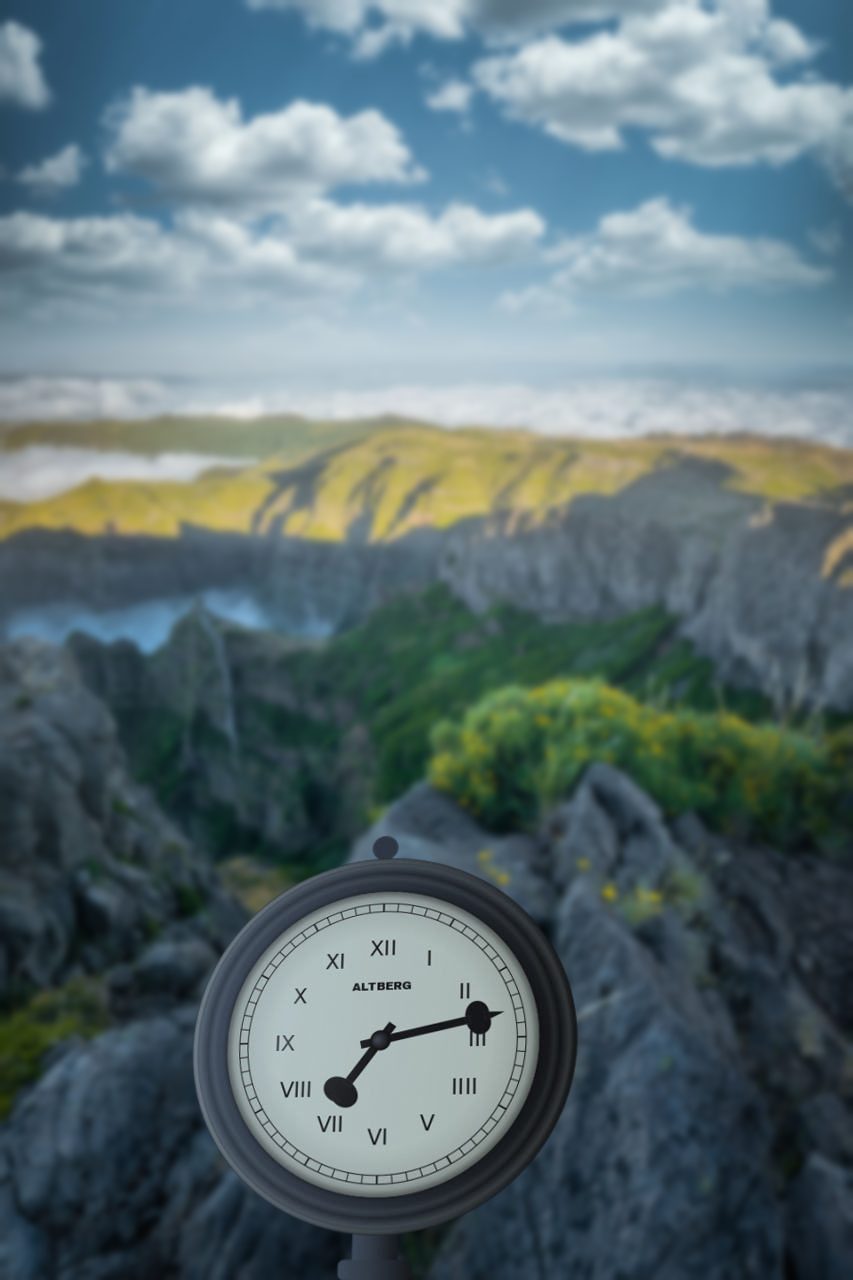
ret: 7:13
